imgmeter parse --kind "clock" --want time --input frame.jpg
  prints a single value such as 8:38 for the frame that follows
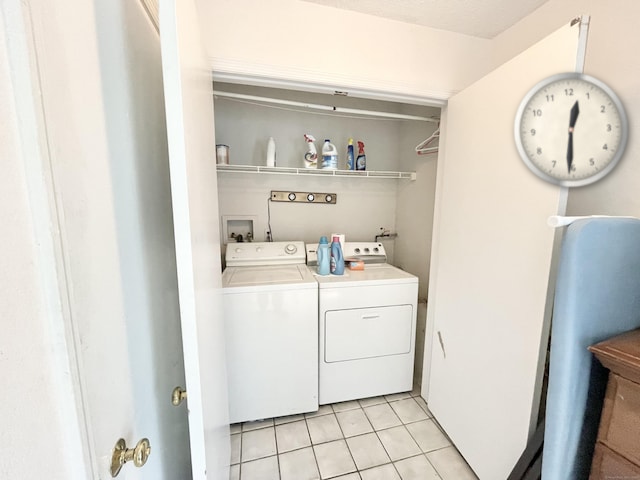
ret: 12:31
